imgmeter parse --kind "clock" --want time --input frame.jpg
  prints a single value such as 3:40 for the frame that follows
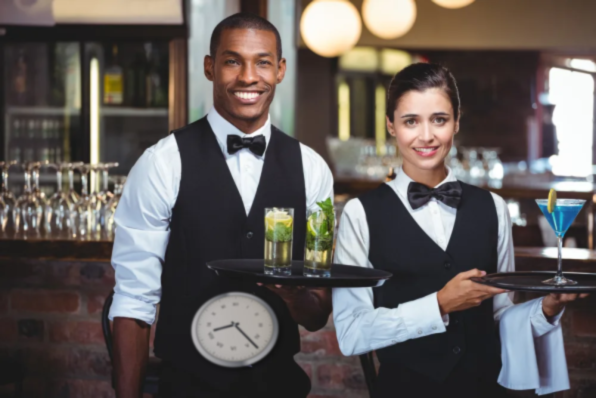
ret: 8:23
